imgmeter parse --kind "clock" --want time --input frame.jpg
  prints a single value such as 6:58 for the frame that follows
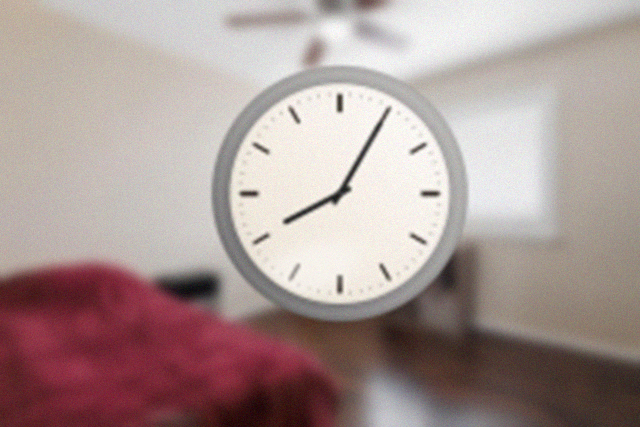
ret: 8:05
